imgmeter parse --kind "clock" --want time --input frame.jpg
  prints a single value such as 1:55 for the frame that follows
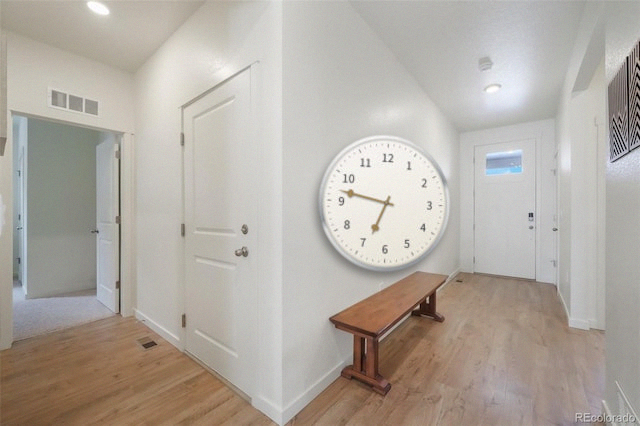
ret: 6:47
